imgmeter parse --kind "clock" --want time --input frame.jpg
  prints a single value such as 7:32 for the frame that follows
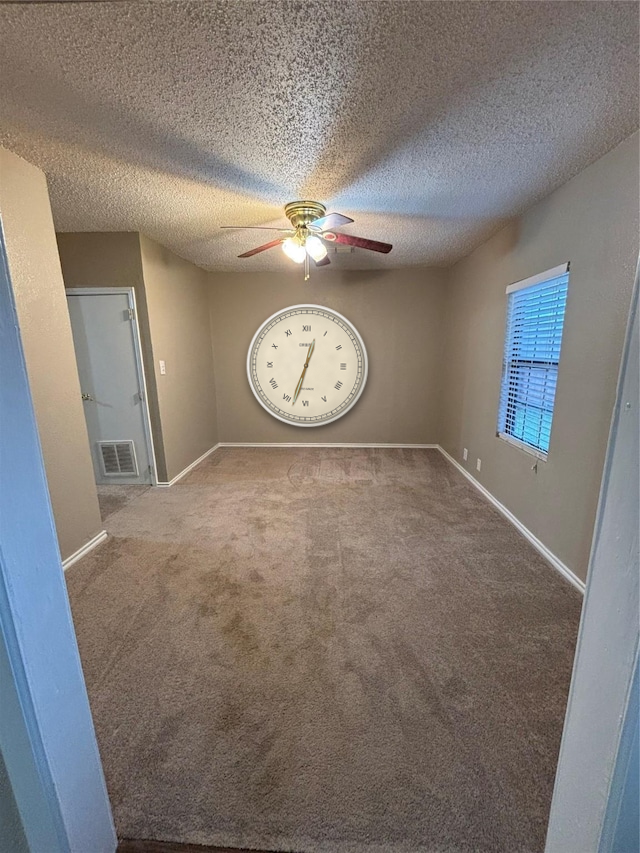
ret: 12:33
